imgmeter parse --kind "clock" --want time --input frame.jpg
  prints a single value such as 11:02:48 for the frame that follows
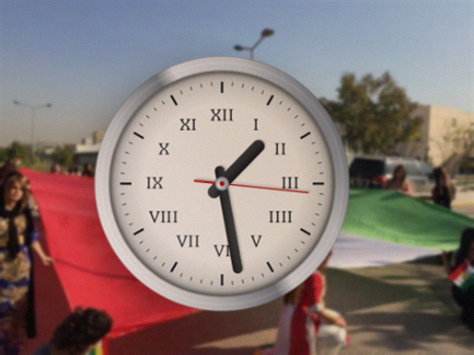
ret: 1:28:16
